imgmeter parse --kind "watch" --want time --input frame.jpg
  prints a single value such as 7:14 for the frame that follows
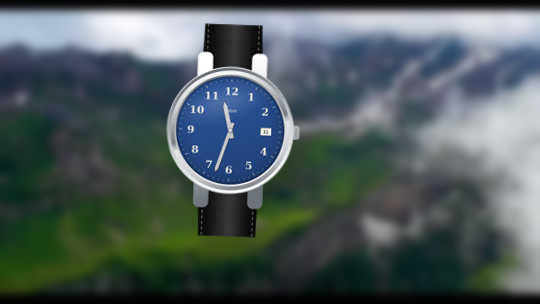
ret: 11:33
